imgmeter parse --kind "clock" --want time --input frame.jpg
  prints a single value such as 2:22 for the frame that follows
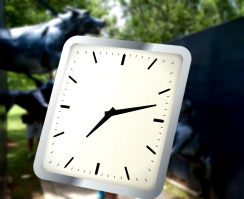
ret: 7:12
